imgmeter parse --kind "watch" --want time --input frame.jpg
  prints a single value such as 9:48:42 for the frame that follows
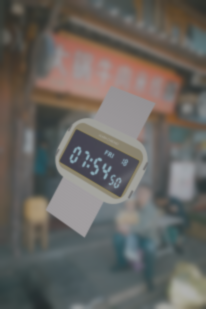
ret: 7:54:50
